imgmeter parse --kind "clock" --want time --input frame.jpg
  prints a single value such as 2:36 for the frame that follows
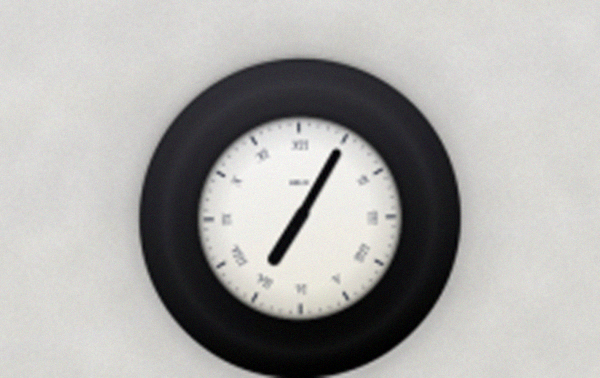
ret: 7:05
